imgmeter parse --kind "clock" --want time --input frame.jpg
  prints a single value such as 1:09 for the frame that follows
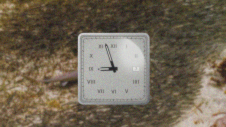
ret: 8:57
